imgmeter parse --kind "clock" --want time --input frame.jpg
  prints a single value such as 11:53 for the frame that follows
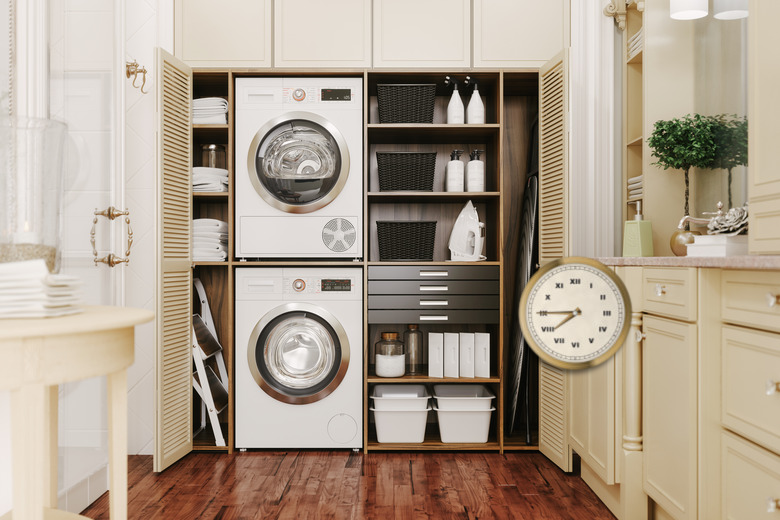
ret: 7:45
